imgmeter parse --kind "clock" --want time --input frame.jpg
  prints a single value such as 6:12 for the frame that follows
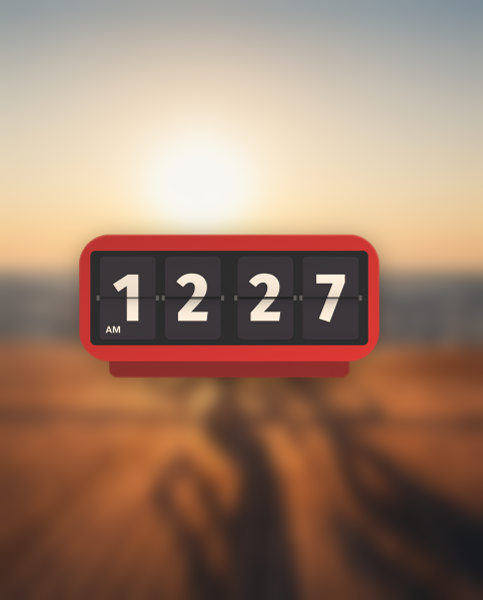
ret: 12:27
